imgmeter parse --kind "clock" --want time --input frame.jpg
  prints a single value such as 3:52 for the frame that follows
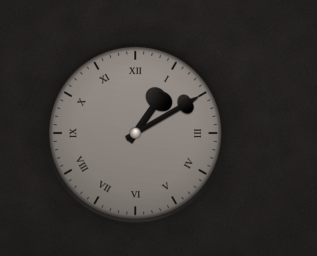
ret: 1:10
